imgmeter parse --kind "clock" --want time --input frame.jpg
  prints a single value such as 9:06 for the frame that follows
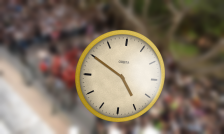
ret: 4:50
